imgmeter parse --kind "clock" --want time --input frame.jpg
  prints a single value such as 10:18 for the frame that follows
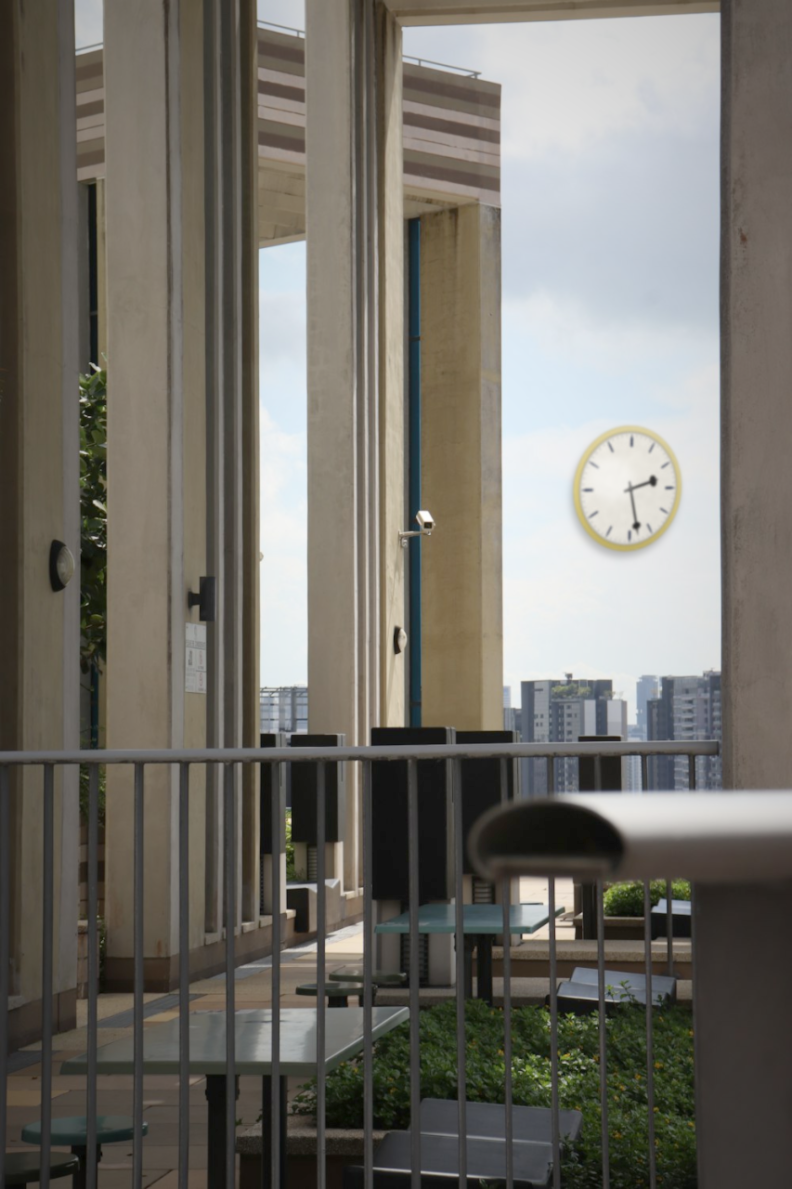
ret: 2:28
